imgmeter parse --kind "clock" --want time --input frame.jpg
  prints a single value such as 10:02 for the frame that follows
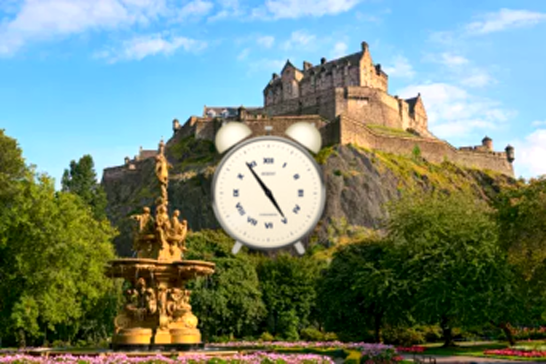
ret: 4:54
